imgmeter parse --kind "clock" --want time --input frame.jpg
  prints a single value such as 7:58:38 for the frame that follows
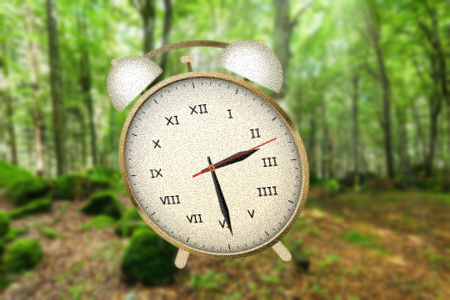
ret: 2:29:12
